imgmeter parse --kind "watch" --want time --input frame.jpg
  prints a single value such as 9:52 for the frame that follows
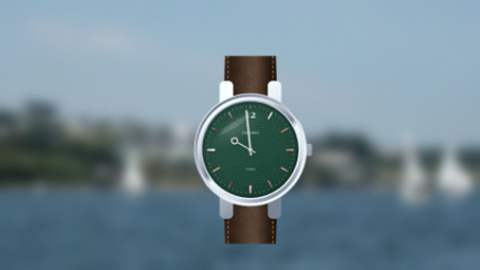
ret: 9:59
